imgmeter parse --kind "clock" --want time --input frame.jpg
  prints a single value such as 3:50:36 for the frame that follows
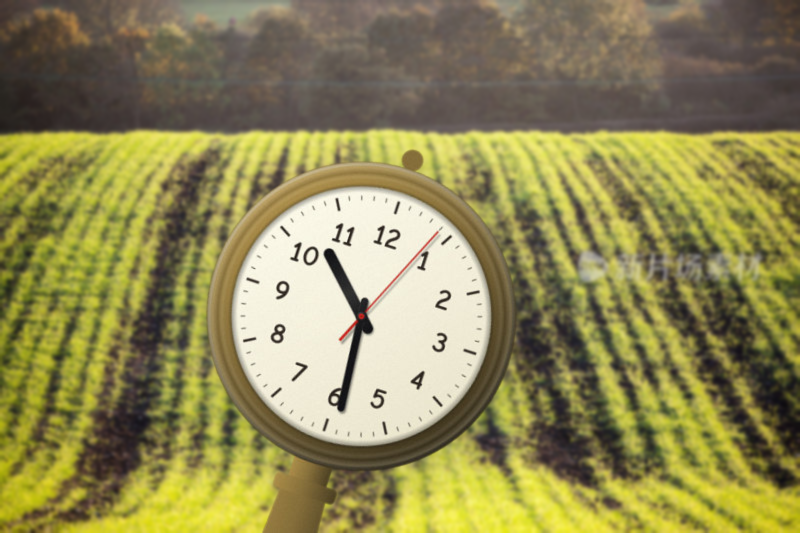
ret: 10:29:04
